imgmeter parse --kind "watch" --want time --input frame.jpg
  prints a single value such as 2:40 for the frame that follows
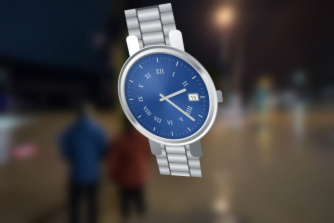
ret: 2:22
